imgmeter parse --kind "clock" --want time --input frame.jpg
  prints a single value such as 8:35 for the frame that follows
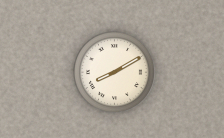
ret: 8:10
